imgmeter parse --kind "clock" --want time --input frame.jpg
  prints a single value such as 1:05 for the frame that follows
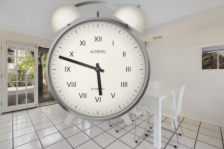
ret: 5:48
